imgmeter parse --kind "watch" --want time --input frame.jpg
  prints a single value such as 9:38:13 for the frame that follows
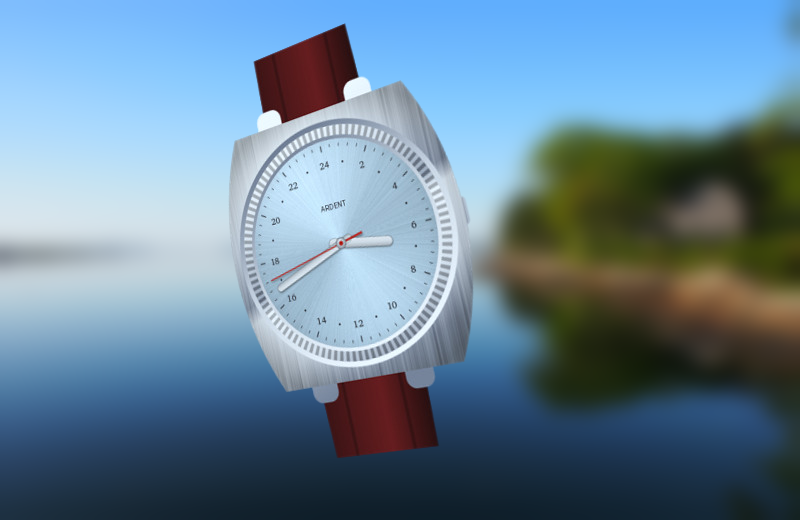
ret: 6:41:43
